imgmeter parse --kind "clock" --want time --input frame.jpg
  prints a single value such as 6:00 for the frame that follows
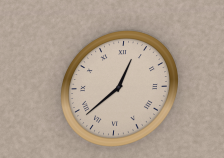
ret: 12:38
